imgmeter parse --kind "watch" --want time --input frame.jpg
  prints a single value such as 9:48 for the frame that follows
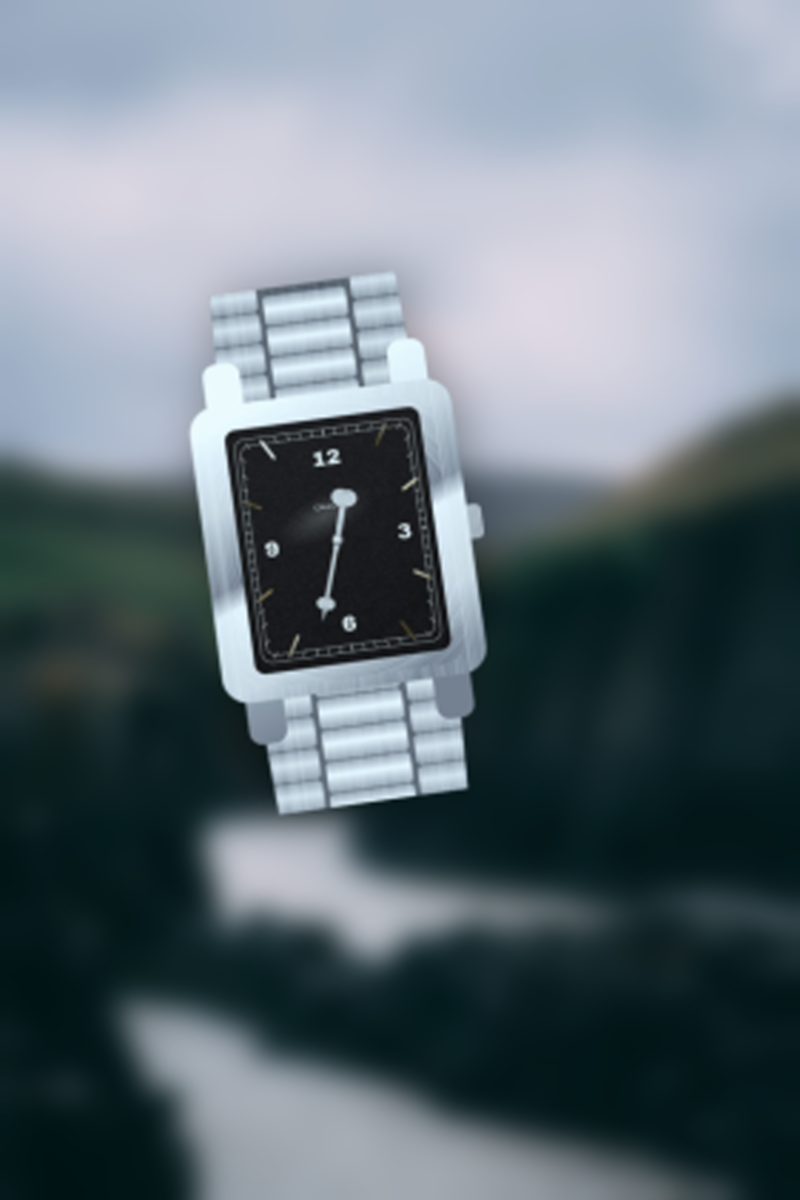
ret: 12:33
